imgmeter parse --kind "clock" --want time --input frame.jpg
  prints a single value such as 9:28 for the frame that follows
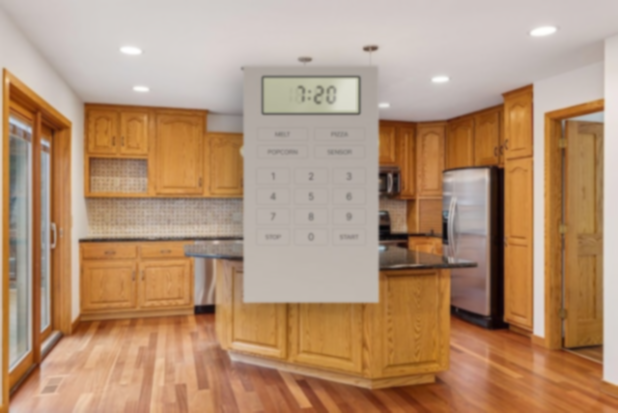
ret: 7:20
